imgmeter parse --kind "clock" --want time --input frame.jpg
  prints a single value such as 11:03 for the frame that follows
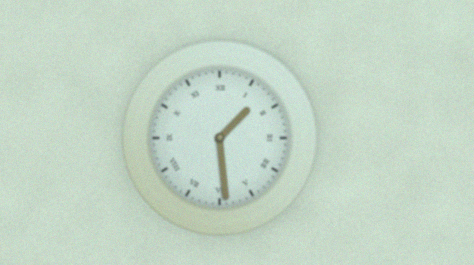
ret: 1:29
